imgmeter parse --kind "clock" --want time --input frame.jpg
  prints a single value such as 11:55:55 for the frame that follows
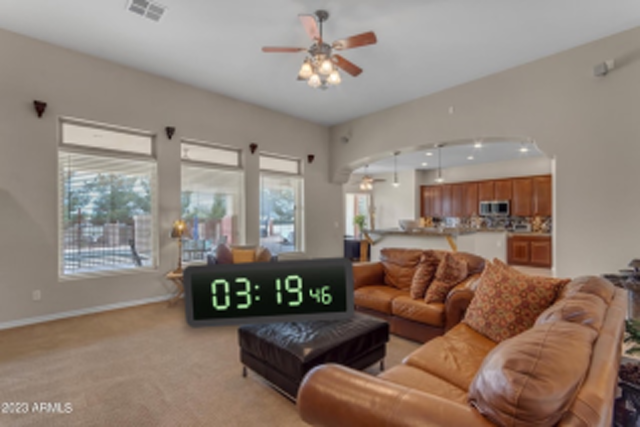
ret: 3:19:46
